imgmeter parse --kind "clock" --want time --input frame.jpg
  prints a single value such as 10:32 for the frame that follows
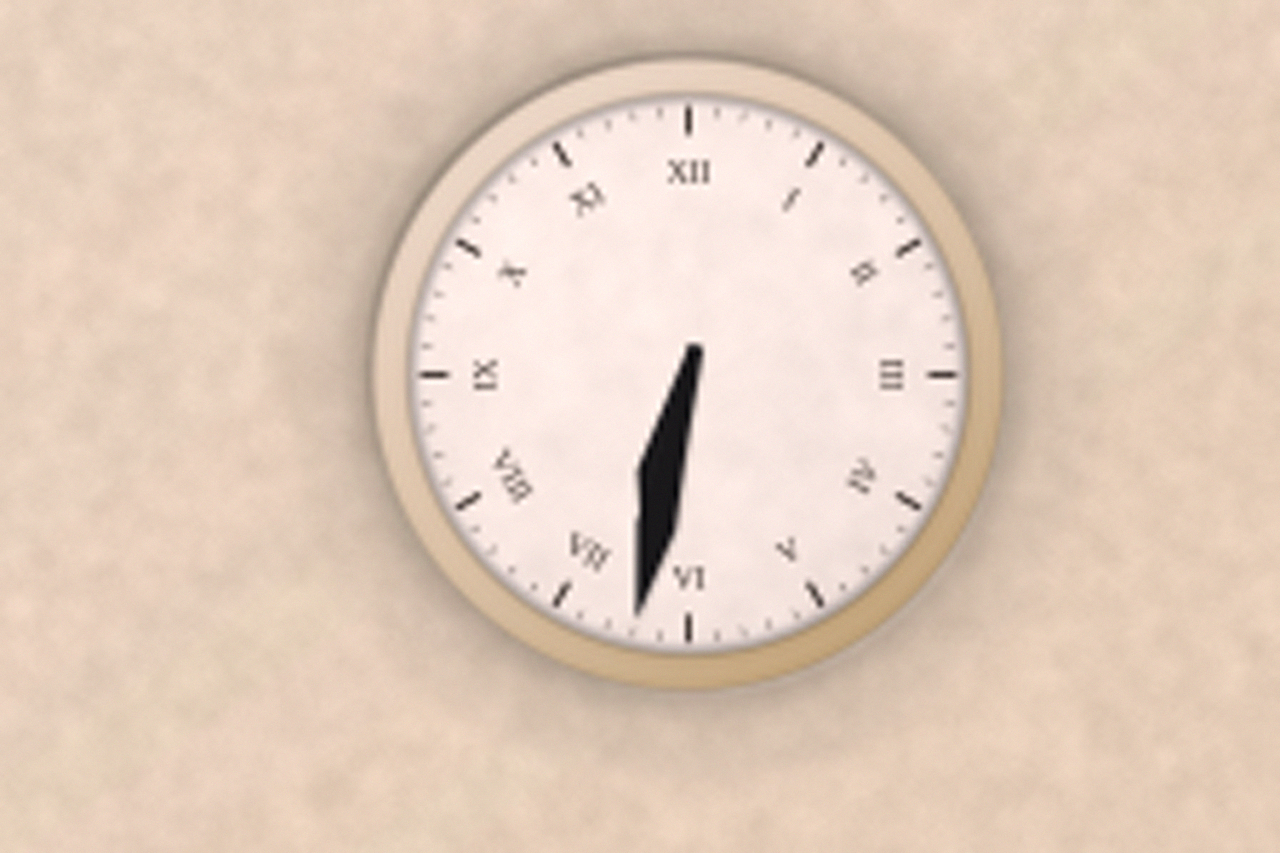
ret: 6:32
